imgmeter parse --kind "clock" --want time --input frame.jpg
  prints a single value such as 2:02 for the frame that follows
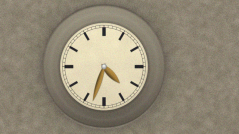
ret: 4:33
